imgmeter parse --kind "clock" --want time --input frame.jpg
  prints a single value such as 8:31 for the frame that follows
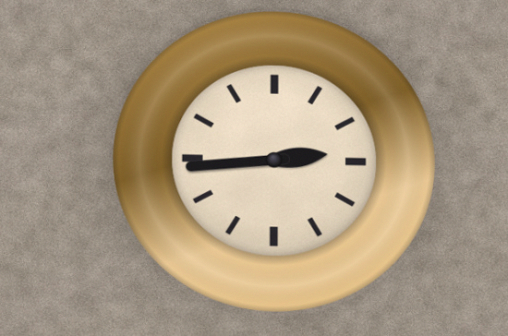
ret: 2:44
